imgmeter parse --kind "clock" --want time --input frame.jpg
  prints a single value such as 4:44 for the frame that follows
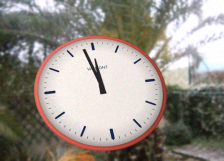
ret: 11:58
